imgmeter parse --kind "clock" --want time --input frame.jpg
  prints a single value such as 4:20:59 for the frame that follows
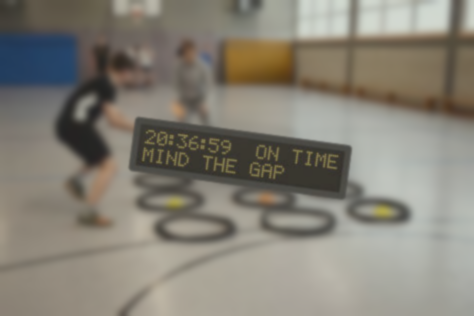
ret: 20:36:59
